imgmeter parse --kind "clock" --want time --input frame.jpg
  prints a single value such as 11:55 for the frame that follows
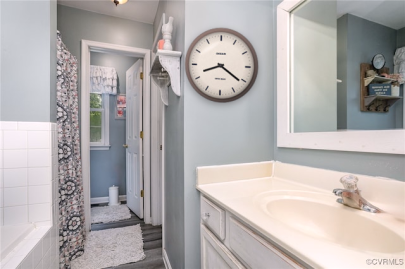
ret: 8:21
